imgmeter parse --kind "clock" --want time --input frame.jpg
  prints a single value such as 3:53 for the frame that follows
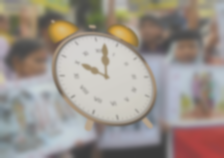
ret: 10:02
